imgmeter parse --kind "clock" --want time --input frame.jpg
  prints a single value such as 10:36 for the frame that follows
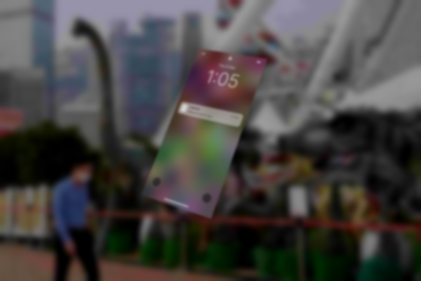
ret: 1:05
